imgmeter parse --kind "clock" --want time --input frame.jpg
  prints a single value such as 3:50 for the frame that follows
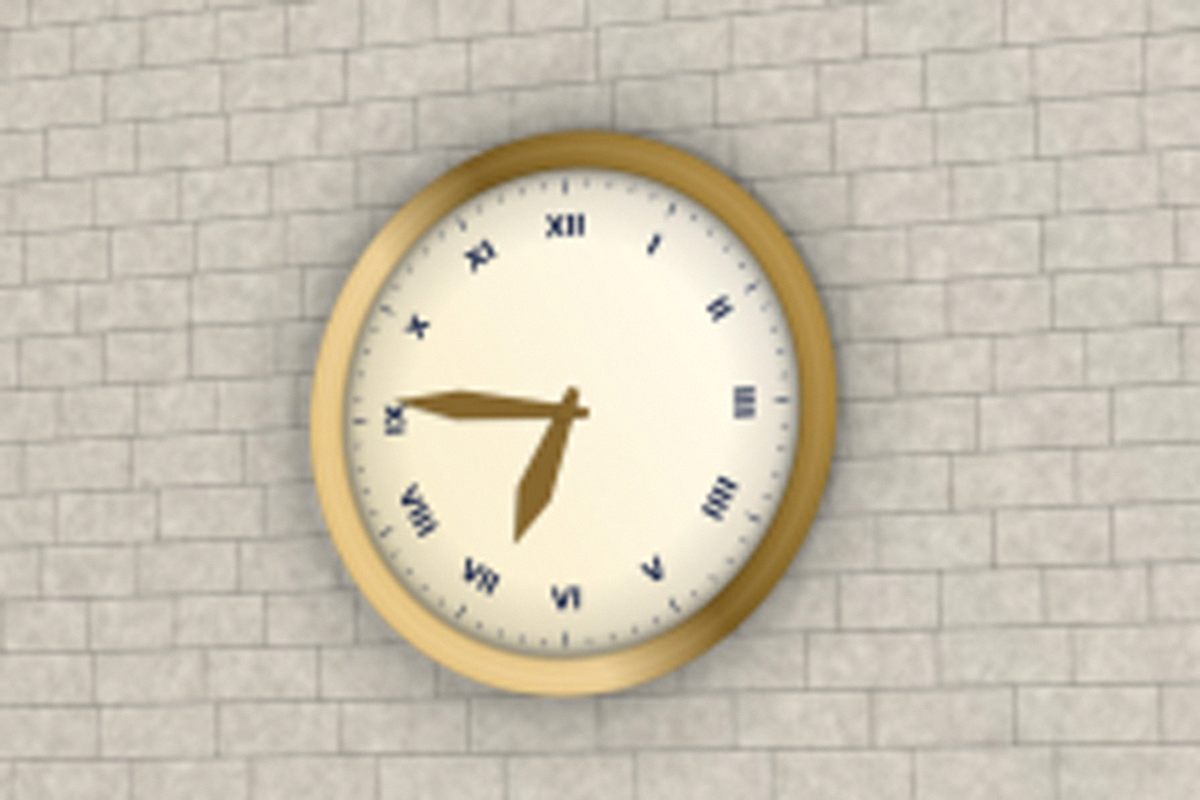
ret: 6:46
